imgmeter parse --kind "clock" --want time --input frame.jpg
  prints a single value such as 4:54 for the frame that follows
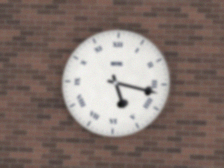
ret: 5:17
